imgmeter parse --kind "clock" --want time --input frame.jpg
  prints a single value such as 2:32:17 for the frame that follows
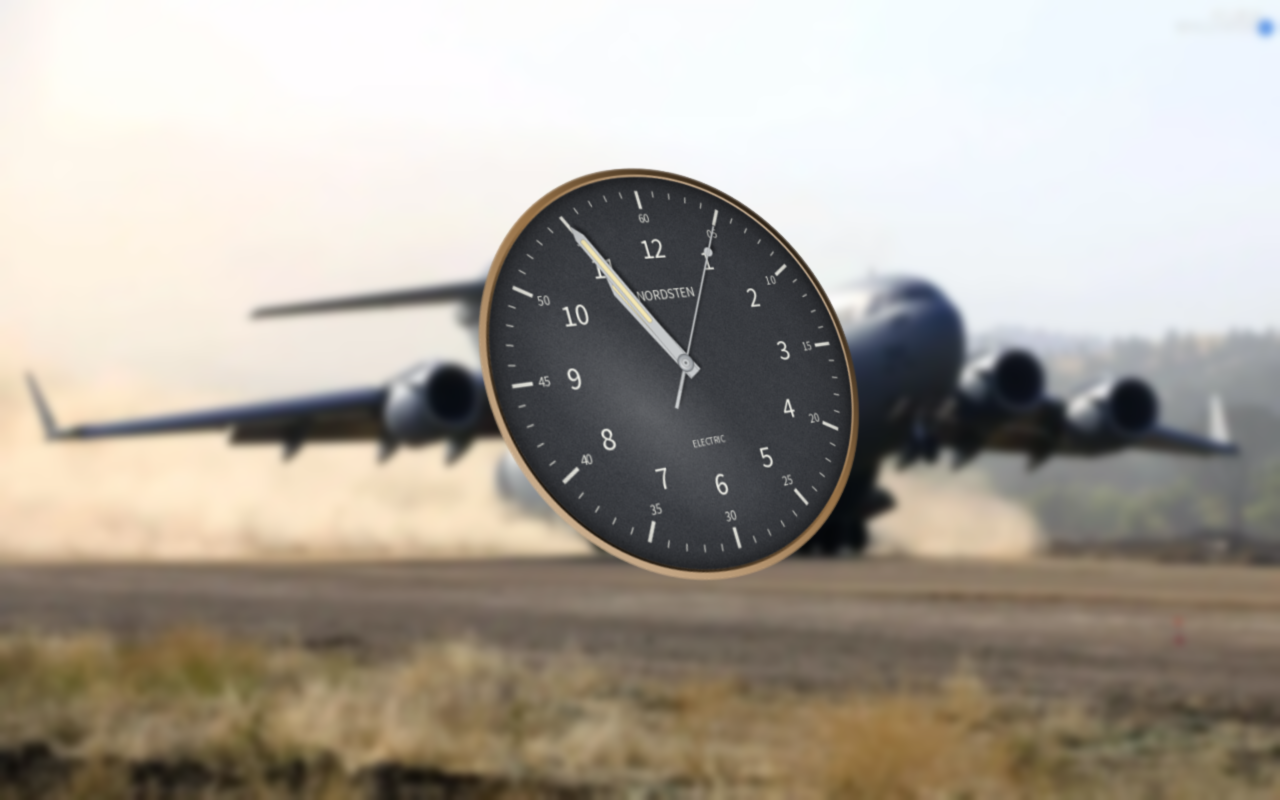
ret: 10:55:05
